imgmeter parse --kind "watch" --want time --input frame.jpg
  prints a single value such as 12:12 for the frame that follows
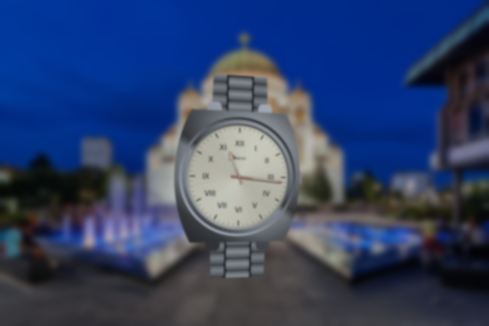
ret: 11:16
